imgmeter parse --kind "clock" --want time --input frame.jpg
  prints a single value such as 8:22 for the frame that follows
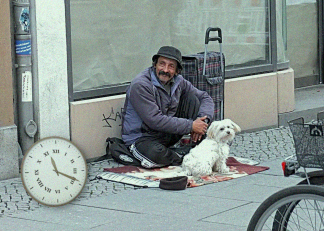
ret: 11:19
